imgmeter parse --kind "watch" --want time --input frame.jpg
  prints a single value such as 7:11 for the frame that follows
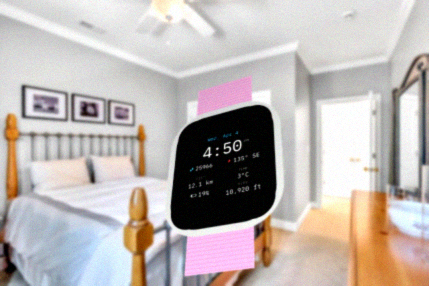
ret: 4:50
